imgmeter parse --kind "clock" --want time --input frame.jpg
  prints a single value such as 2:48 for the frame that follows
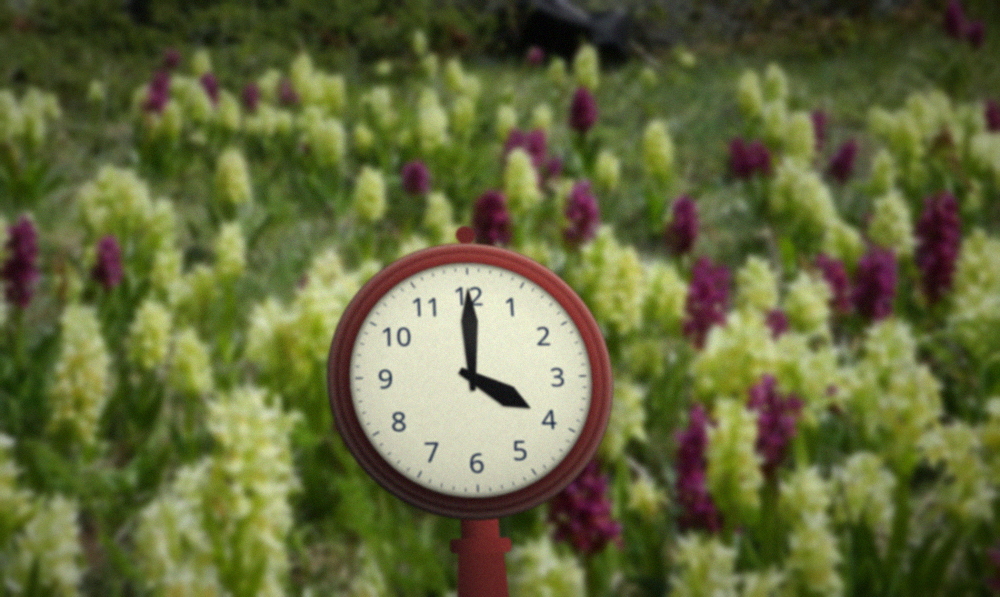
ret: 4:00
